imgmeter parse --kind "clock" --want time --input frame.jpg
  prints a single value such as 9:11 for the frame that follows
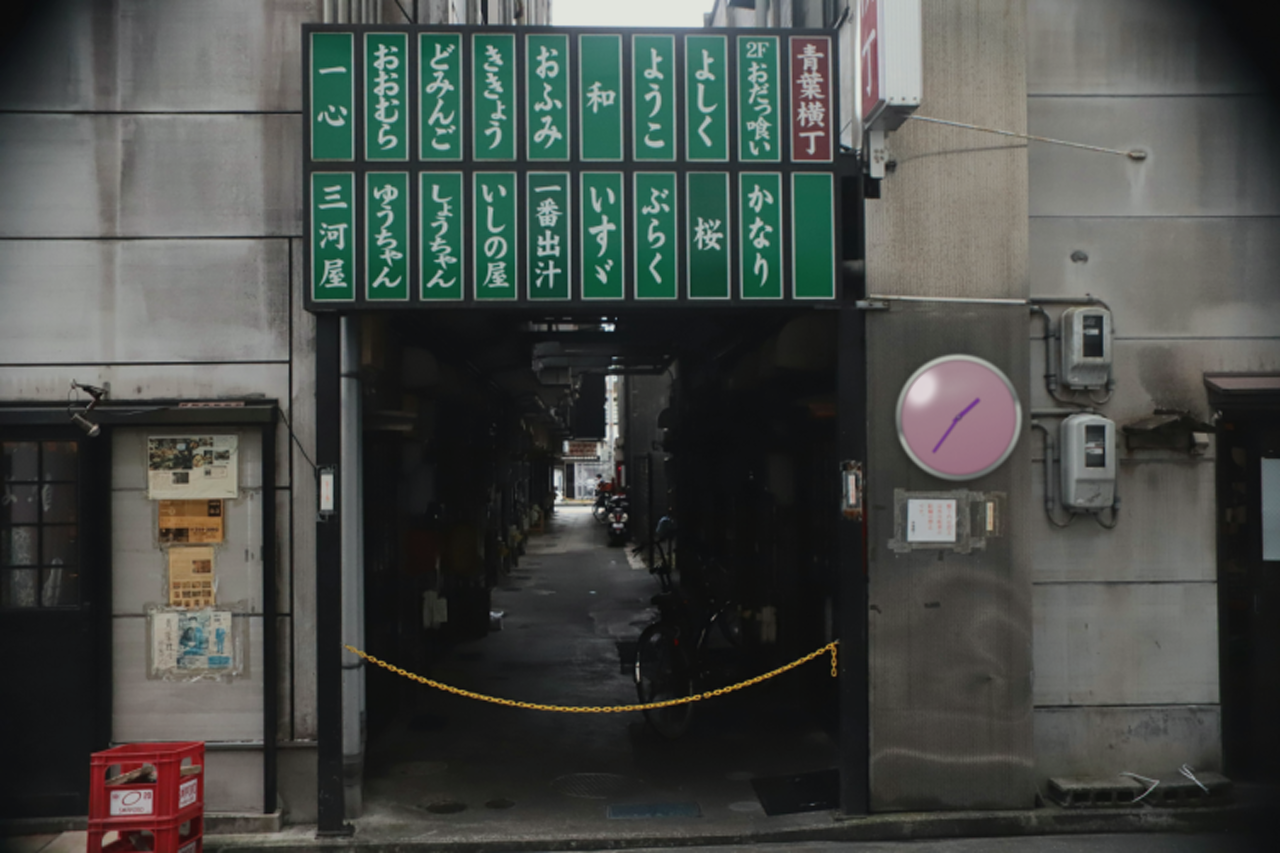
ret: 1:36
